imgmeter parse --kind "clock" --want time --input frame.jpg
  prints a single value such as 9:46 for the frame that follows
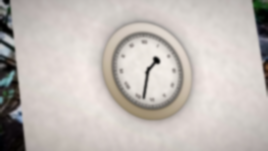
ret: 1:33
